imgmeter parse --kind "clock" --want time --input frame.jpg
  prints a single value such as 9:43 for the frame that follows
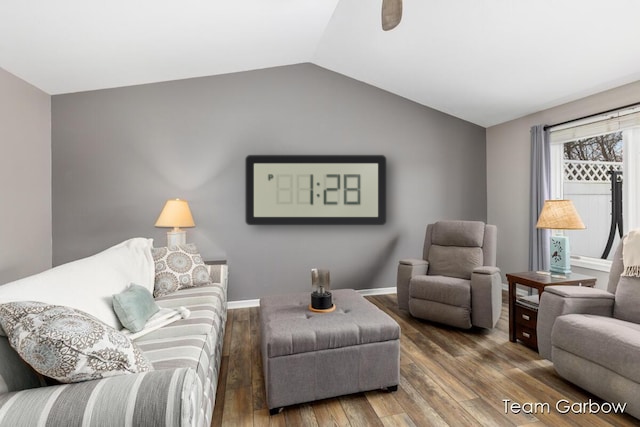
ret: 1:28
